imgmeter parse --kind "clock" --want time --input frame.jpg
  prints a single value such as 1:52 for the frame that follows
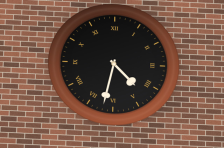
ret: 4:32
